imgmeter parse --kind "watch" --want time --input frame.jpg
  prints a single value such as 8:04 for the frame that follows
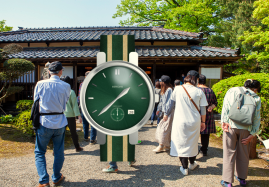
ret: 1:38
